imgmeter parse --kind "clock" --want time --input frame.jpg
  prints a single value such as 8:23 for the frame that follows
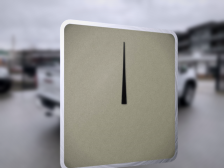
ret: 12:00
